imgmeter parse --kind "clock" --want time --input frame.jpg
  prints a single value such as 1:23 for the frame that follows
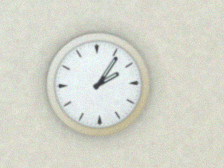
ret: 2:06
